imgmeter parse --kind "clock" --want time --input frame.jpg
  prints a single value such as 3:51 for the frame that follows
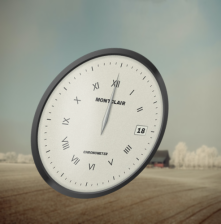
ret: 12:00
